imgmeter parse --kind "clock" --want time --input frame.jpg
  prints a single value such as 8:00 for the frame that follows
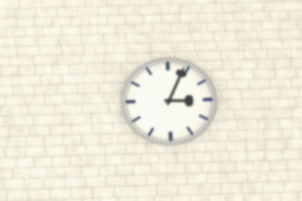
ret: 3:04
